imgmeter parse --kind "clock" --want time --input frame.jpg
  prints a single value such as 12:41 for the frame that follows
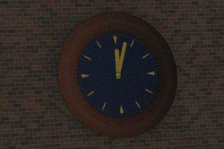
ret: 12:03
